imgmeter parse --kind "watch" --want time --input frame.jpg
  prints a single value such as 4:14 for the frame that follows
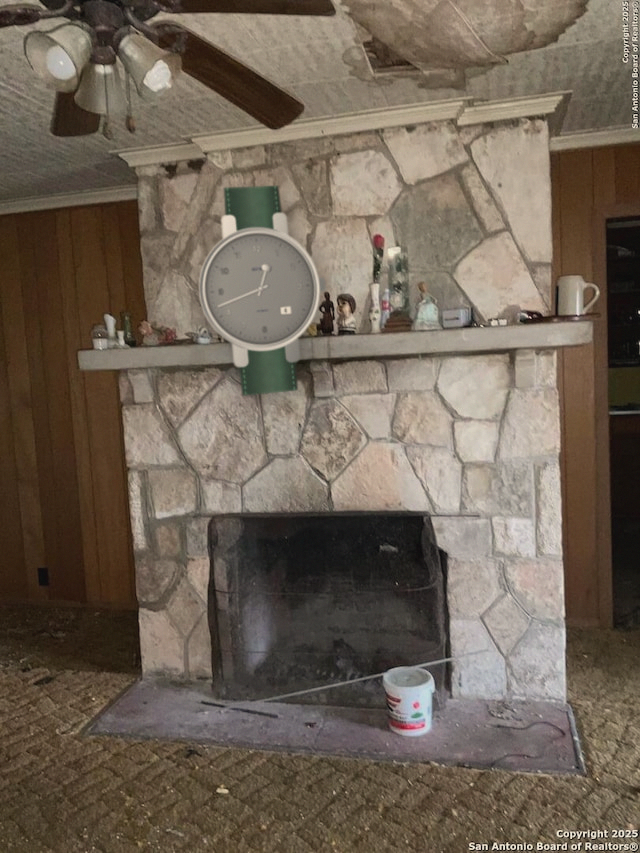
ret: 12:42
